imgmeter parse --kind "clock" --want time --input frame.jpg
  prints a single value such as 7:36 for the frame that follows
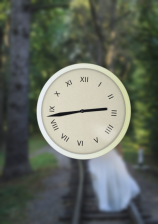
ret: 2:43
